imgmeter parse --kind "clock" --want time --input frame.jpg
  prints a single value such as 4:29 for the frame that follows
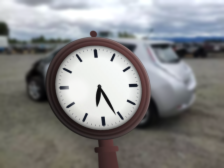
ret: 6:26
